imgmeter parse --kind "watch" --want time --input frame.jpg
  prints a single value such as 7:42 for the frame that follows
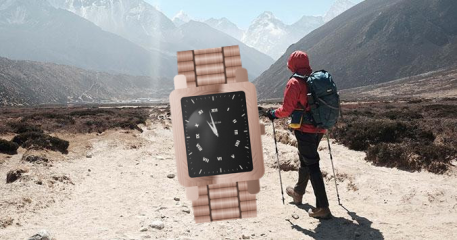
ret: 10:58
